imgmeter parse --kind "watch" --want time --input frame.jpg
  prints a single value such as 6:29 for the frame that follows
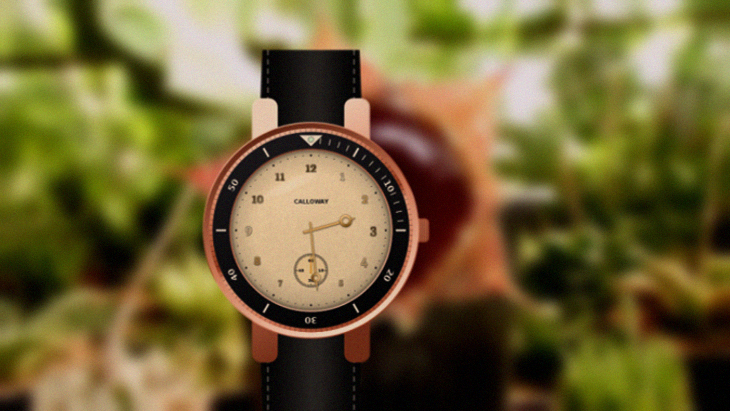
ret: 2:29
